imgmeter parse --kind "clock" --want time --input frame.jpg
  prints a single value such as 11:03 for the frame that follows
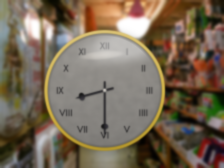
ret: 8:30
